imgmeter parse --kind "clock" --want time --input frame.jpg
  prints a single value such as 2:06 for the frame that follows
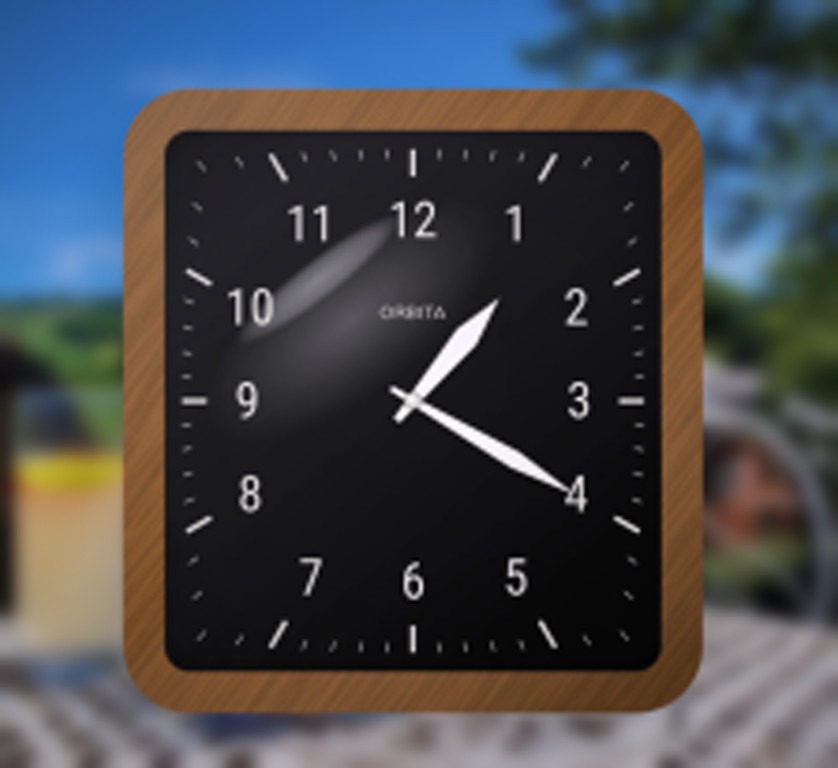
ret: 1:20
